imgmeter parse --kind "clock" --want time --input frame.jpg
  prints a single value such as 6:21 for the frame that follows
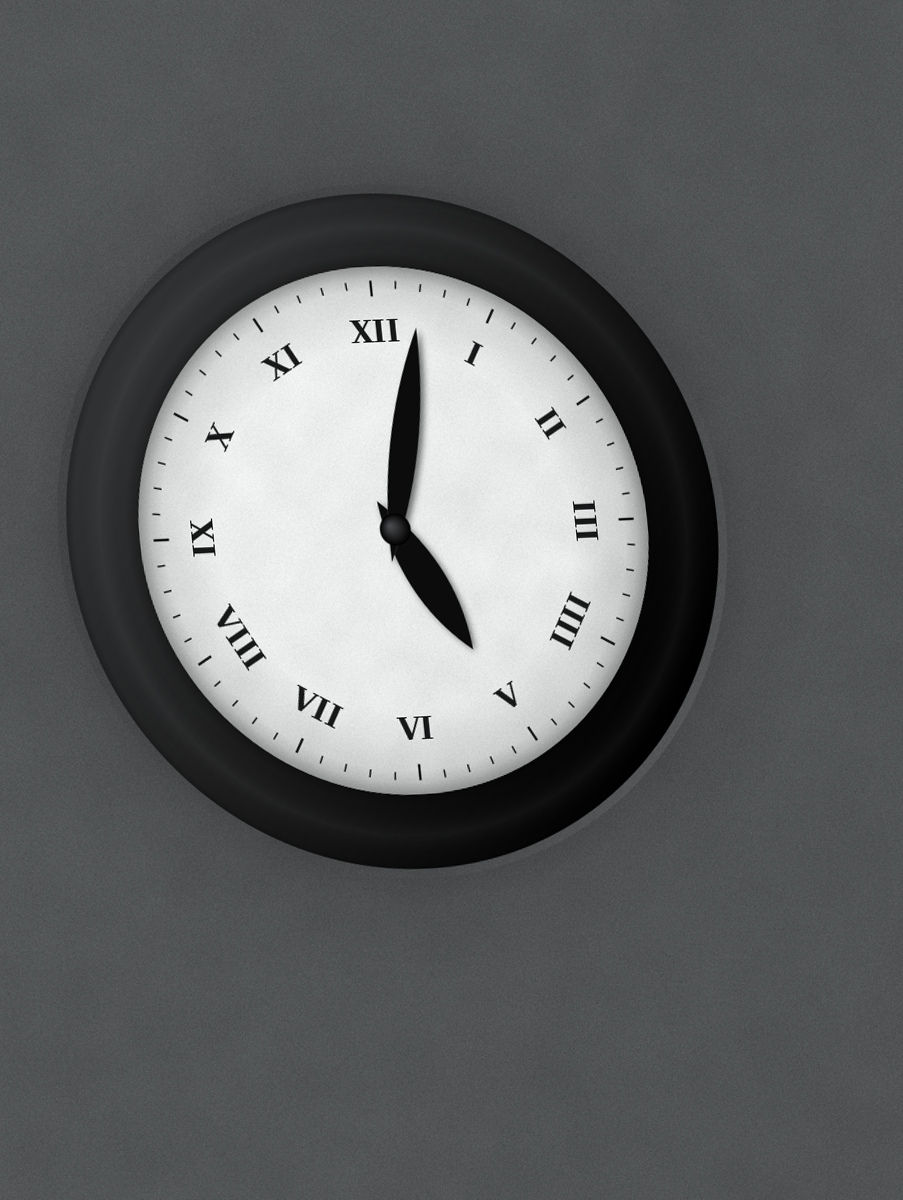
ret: 5:02
